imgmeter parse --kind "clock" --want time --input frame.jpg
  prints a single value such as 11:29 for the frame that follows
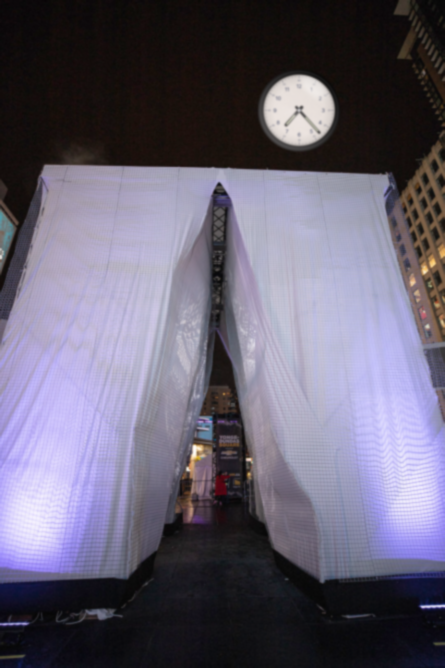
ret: 7:23
